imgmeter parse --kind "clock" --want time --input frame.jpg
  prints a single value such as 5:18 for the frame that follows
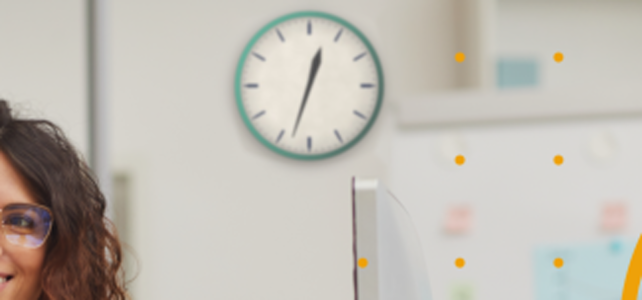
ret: 12:33
